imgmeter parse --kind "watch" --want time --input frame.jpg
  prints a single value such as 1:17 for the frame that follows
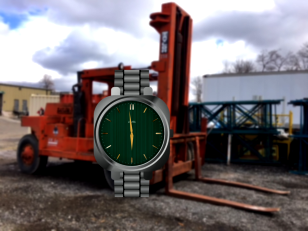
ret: 5:59
